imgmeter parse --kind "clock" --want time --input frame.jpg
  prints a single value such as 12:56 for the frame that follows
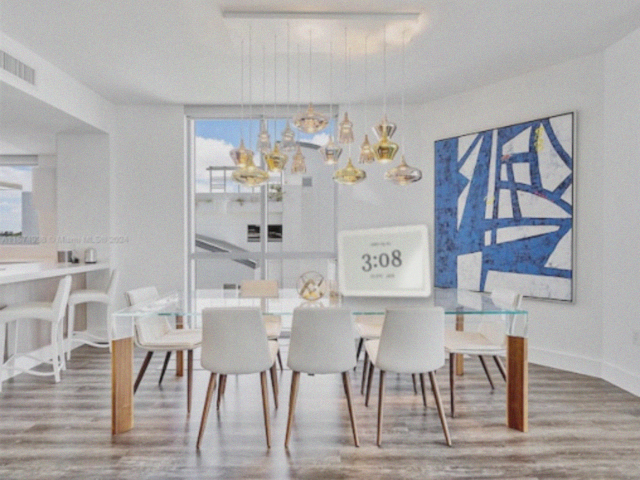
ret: 3:08
